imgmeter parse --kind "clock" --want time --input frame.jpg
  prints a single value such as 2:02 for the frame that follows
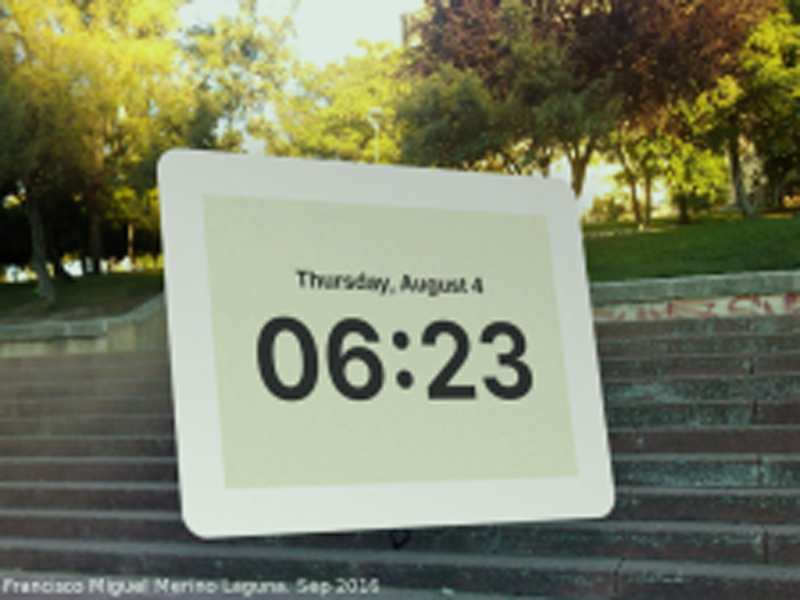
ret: 6:23
